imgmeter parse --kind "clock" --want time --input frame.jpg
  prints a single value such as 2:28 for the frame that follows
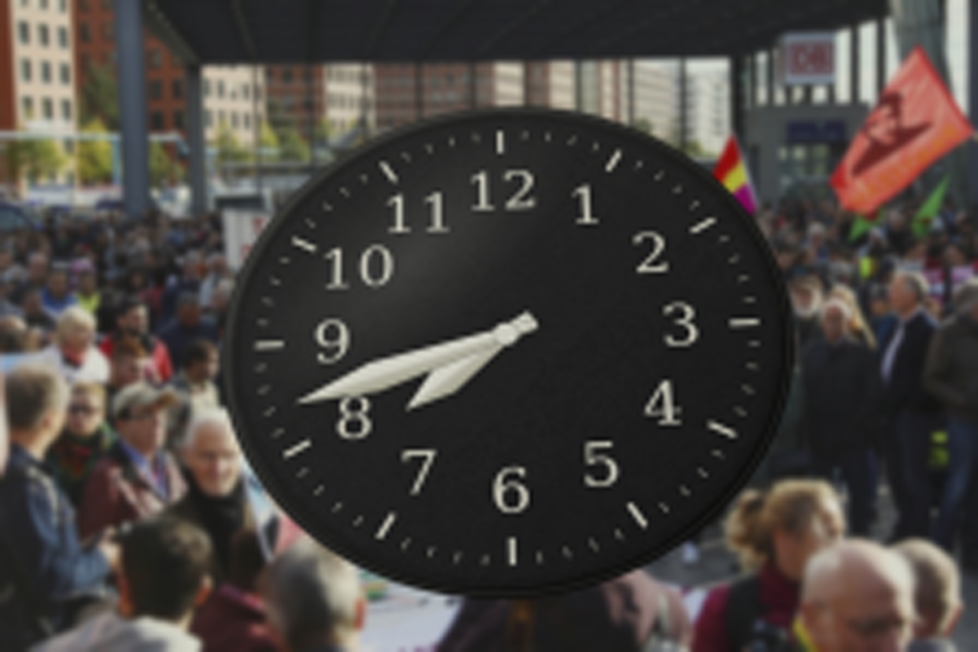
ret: 7:42
